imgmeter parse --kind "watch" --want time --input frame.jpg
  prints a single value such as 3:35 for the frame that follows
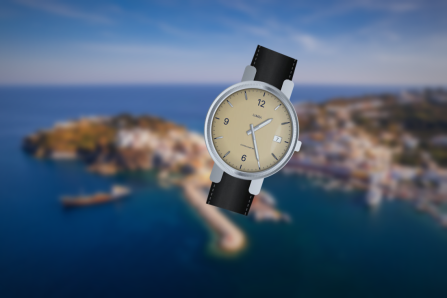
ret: 1:25
